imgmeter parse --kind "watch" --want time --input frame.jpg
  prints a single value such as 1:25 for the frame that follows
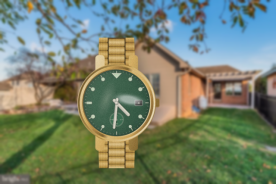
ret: 4:31
